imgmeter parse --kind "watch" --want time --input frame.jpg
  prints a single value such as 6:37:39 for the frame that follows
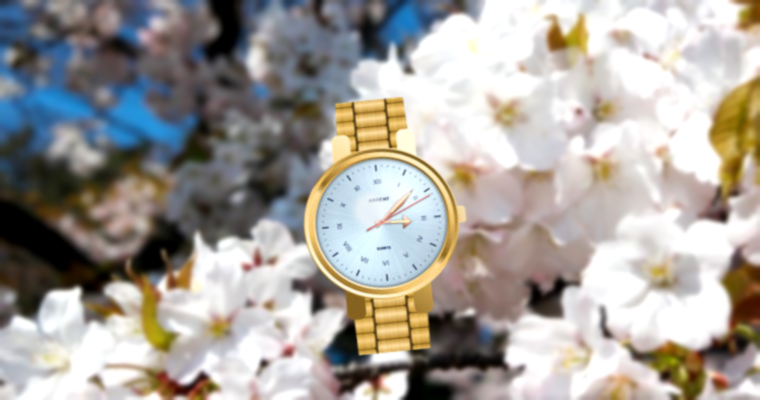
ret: 3:08:11
